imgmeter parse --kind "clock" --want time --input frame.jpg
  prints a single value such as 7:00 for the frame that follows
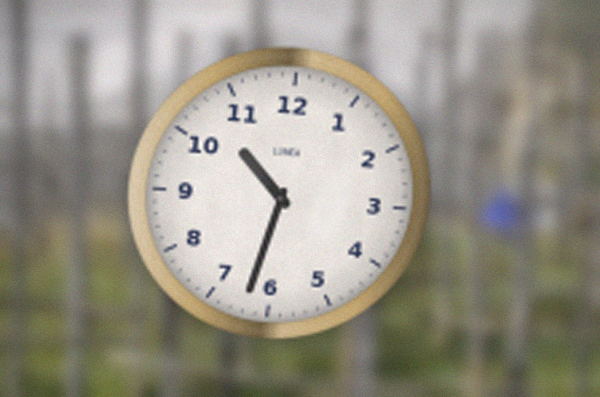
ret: 10:32
